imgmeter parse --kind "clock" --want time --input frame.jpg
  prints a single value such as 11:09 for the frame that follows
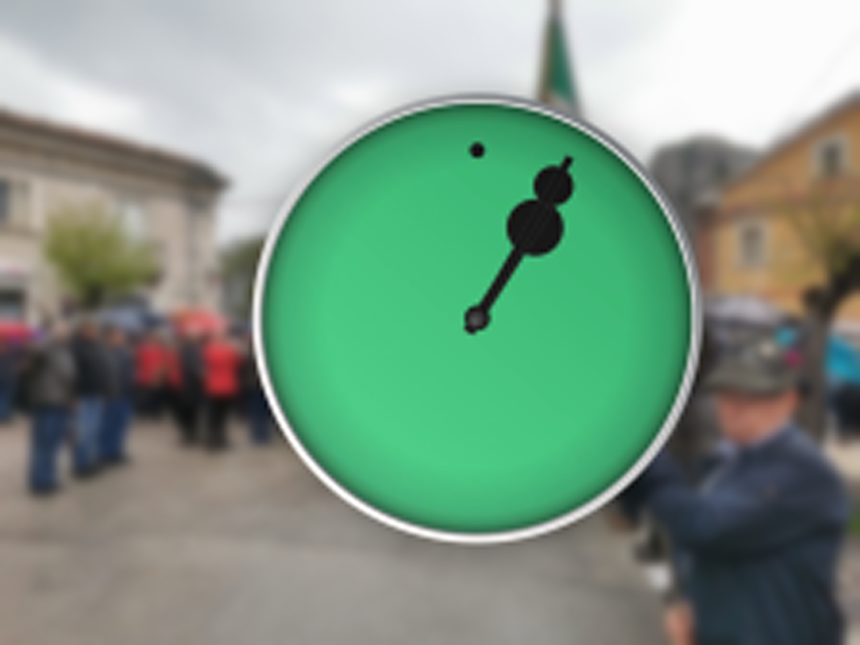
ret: 1:05
